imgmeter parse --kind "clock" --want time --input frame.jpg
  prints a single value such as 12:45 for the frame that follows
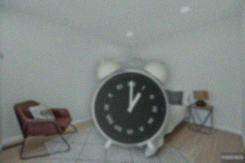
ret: 1:00
